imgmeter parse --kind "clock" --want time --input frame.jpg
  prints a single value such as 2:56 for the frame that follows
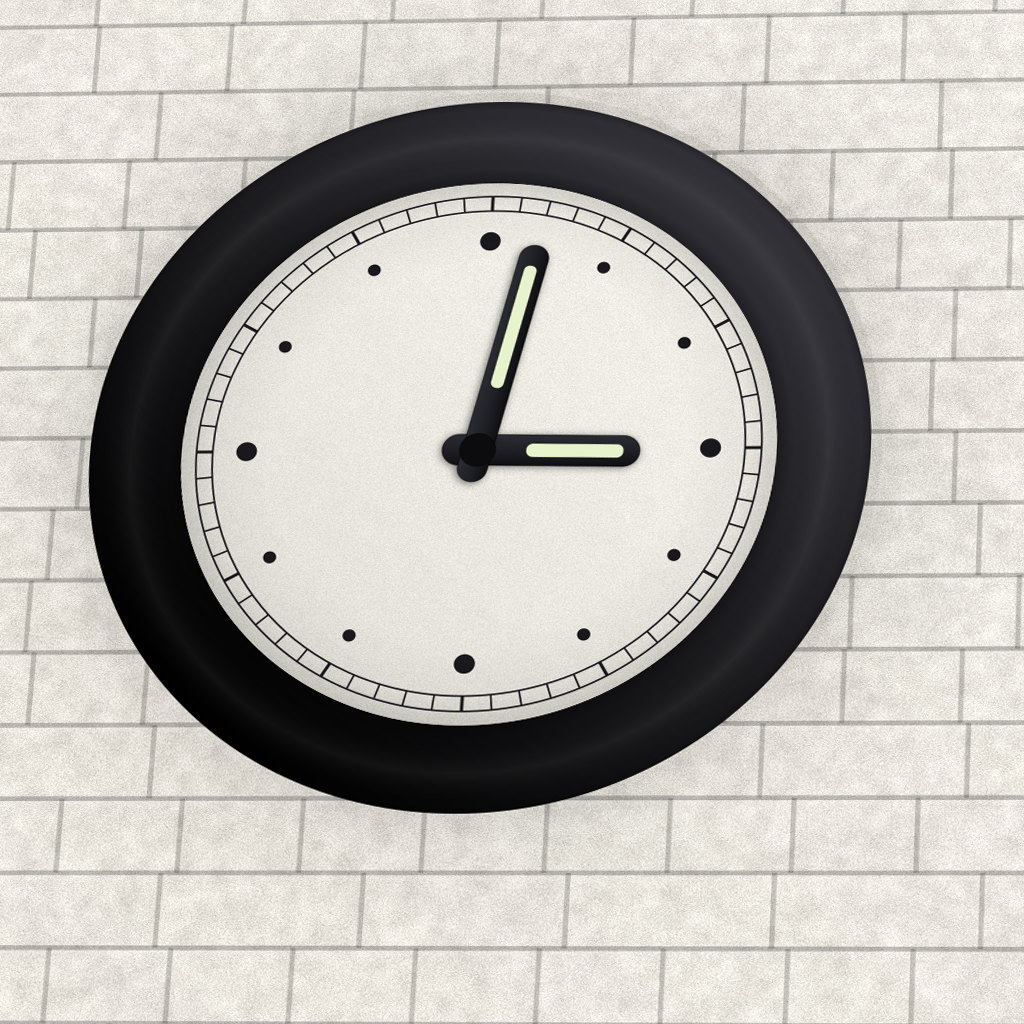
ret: 3:02
